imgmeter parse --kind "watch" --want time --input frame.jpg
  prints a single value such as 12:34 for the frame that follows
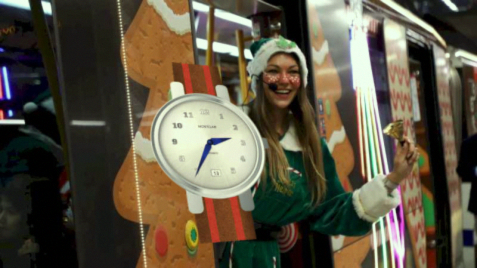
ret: 2:35
